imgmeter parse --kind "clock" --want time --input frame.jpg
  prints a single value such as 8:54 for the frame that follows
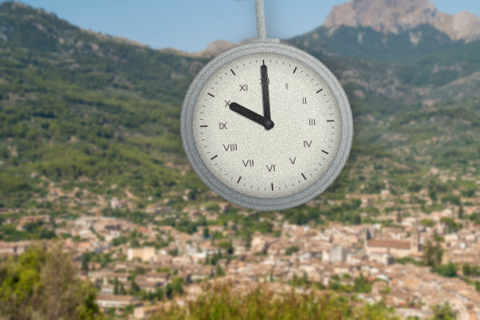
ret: 10:00
